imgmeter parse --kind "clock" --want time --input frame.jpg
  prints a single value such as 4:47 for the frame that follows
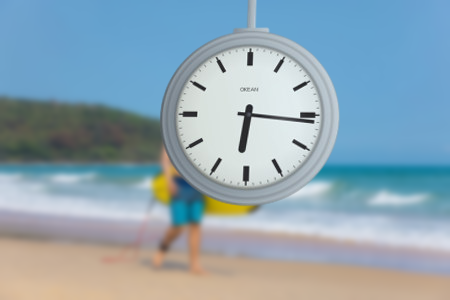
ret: 6:16
